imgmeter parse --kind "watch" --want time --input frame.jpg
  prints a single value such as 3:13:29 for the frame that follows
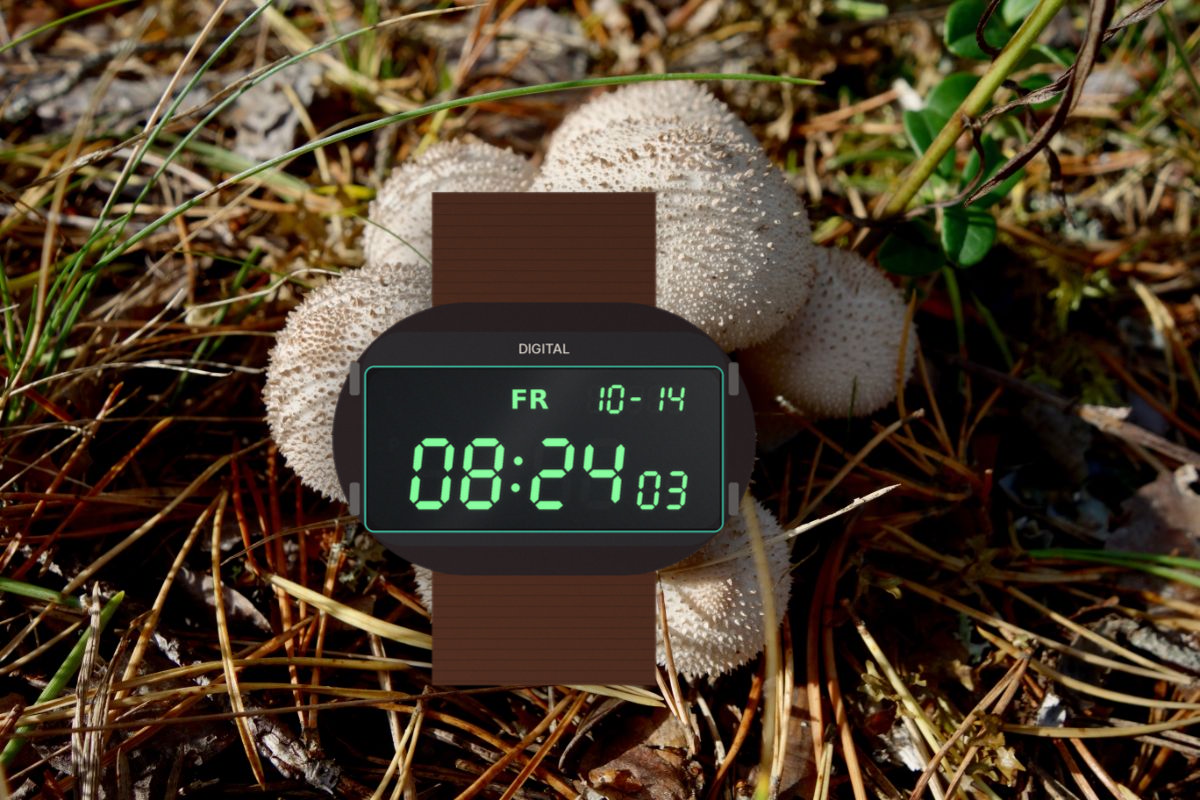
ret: 8:24:03
